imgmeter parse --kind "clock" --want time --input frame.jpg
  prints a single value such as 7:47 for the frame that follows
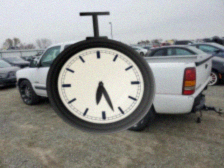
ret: 6:27
